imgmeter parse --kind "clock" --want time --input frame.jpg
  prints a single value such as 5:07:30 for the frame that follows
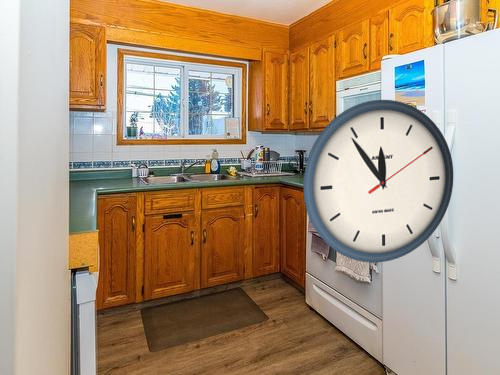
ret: 11:54:10
